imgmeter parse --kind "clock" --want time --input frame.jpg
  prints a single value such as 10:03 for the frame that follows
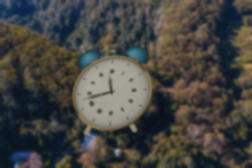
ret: 11:43
